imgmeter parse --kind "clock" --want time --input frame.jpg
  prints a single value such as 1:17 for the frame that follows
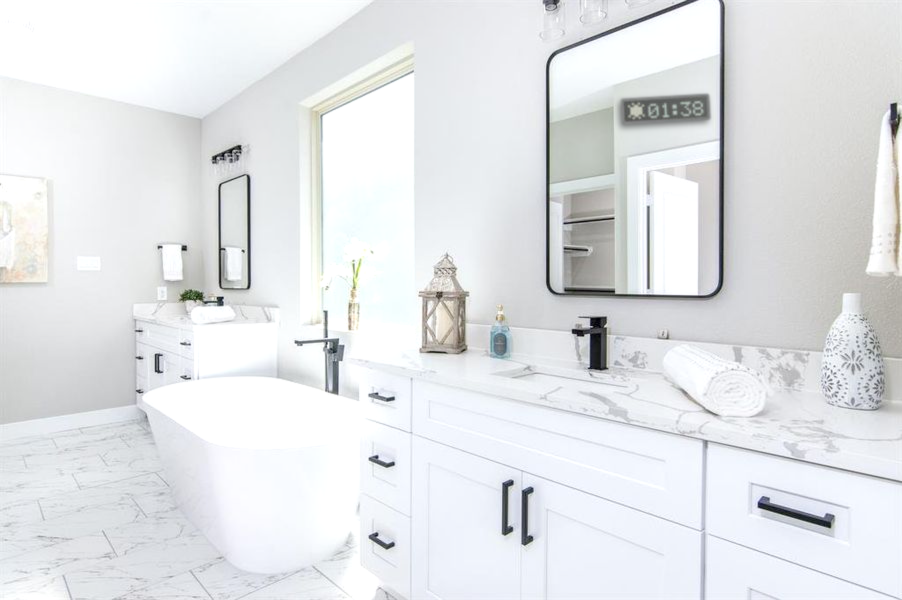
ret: 1:38
